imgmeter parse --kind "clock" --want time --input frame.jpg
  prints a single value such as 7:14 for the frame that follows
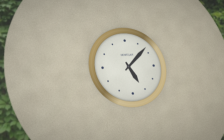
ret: 5:08
